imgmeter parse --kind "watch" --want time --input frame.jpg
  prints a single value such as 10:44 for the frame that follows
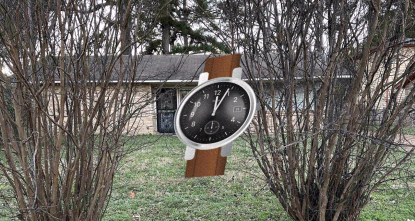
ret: 12:04
